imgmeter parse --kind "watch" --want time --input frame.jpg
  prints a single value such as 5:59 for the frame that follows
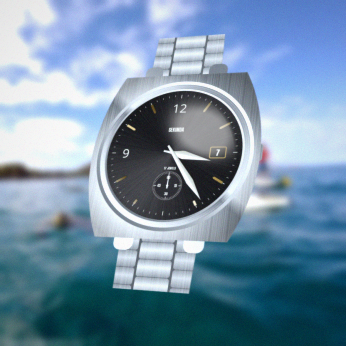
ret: 3:24
